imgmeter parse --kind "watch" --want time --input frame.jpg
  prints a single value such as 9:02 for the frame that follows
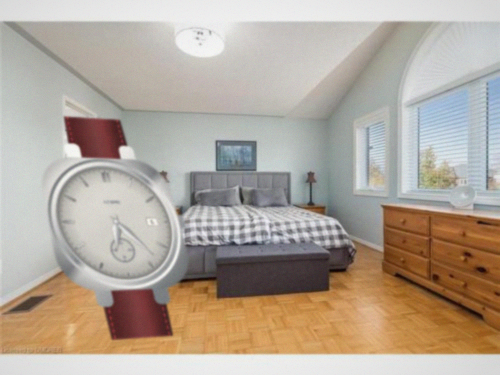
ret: 6:23
